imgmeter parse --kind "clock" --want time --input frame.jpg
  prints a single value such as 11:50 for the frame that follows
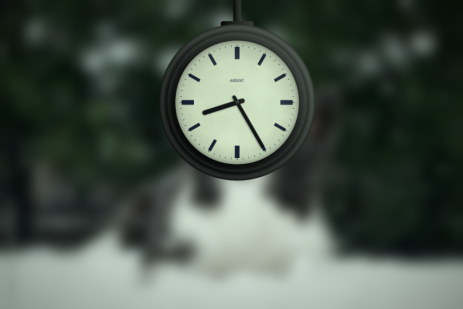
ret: 8:25
